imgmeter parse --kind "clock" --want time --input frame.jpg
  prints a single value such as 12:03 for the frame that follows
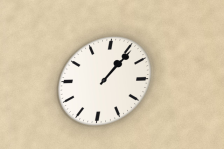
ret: 1:06
